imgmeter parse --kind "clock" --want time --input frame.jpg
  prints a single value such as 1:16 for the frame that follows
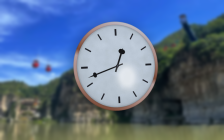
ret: 12:42
